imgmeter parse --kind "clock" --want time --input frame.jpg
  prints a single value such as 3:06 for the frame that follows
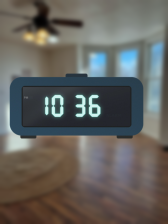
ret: 10:36
